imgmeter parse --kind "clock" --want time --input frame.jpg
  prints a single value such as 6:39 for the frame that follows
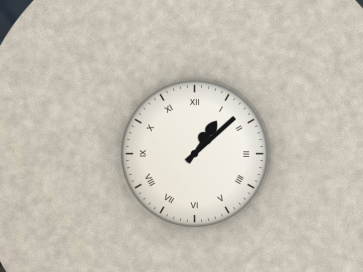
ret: 1:08
